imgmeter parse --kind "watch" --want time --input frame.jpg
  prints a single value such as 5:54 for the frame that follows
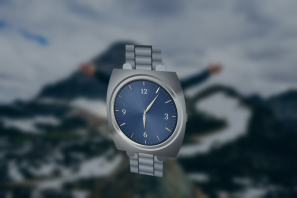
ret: 6:06
